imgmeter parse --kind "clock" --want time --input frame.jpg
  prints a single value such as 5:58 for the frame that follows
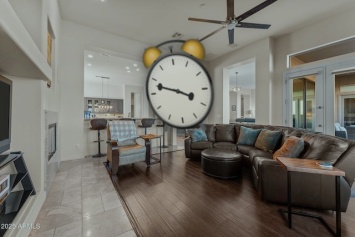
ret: 3:48
